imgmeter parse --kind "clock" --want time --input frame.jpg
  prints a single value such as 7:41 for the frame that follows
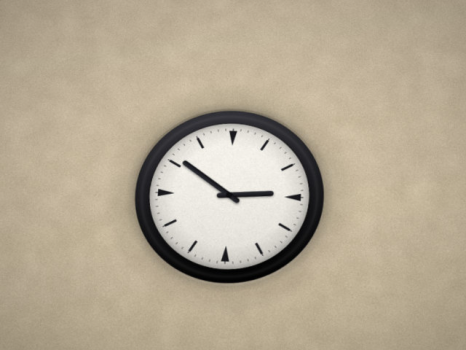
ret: 2:51
